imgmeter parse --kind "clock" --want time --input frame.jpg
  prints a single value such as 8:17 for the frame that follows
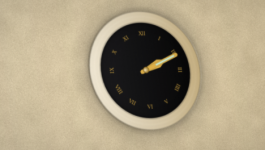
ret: 2:11
